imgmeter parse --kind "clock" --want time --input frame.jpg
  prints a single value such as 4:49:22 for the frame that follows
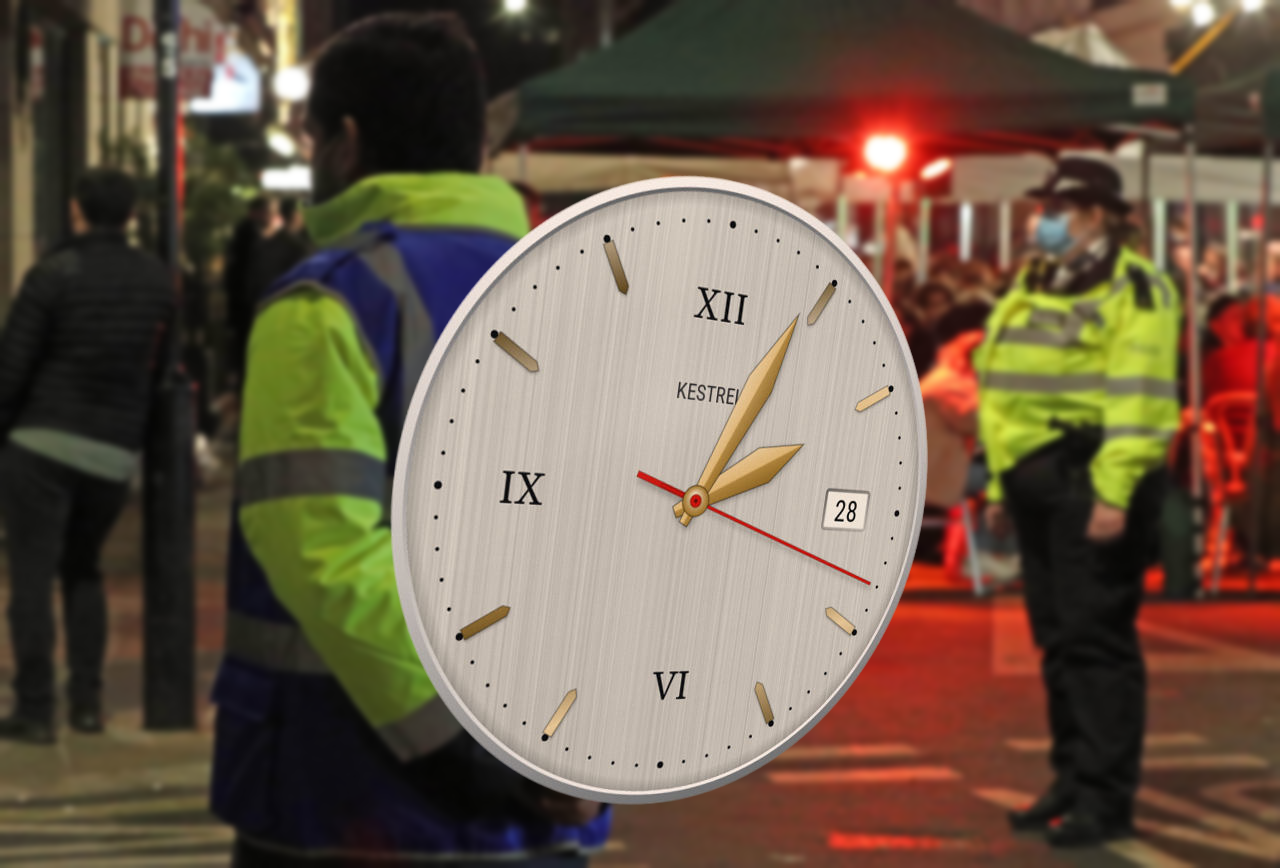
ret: 2:04:18
